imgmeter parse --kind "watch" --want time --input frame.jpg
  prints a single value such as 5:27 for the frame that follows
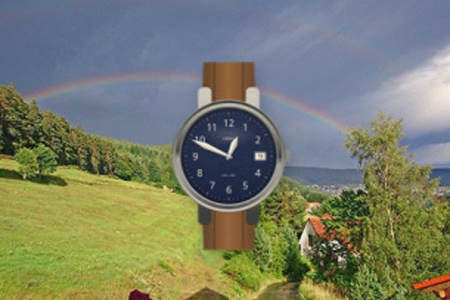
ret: 12:49
